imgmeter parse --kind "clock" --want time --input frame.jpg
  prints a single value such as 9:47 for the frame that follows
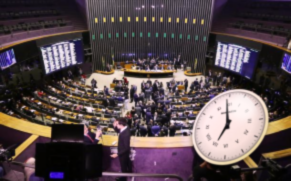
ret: 6:59
